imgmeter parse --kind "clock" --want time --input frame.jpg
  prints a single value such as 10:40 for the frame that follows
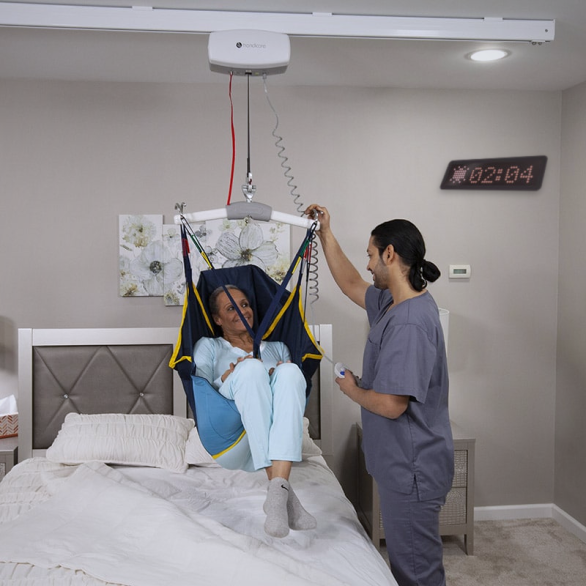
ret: 2:04
